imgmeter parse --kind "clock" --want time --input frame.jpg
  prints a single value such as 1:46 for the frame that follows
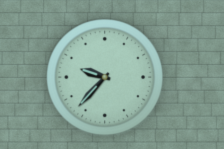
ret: 9:37
